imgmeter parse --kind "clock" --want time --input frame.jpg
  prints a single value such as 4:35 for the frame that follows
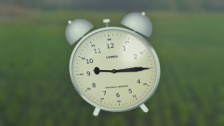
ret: 9:15
